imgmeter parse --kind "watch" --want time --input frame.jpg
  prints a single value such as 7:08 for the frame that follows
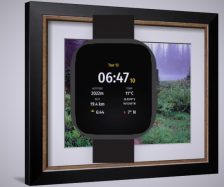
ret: 6:47
